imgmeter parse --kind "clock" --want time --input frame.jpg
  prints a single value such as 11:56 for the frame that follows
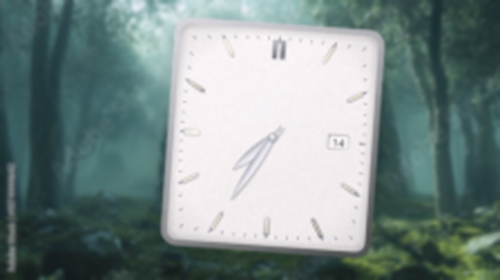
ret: 7:35
